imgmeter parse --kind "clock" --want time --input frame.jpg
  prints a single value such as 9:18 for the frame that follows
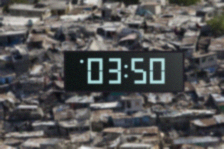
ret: 3:50
